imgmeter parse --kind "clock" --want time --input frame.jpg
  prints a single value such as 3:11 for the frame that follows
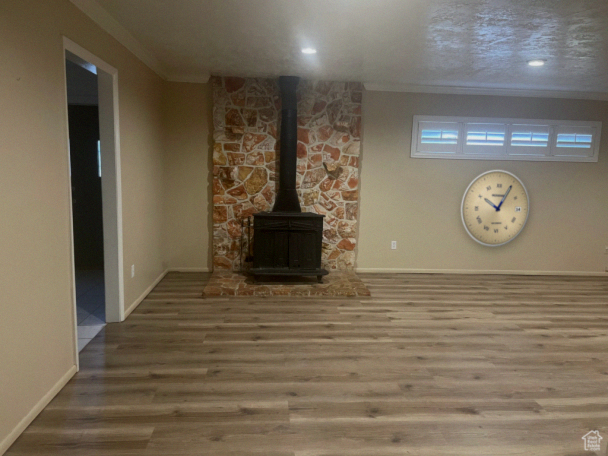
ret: 10:05
